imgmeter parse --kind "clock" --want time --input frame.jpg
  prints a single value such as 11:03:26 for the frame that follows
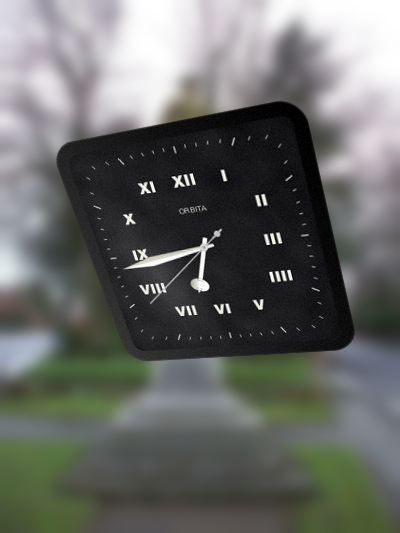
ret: 6:43:39
